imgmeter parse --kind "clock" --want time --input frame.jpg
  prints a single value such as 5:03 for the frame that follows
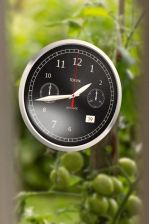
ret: 1:43
